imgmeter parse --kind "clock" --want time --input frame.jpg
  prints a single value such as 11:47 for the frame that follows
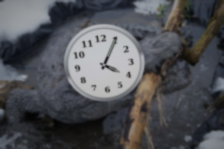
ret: 4:05
